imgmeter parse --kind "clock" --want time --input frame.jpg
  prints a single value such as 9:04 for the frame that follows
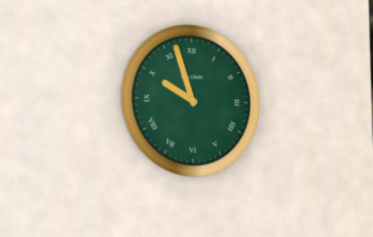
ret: 9:57
